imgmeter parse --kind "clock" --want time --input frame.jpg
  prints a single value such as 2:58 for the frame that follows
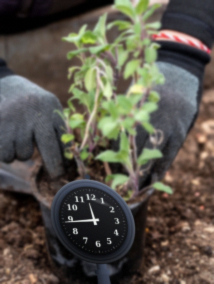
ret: 11:44
